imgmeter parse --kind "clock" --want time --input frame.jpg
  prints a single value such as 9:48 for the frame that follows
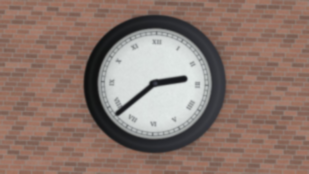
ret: 2:38
